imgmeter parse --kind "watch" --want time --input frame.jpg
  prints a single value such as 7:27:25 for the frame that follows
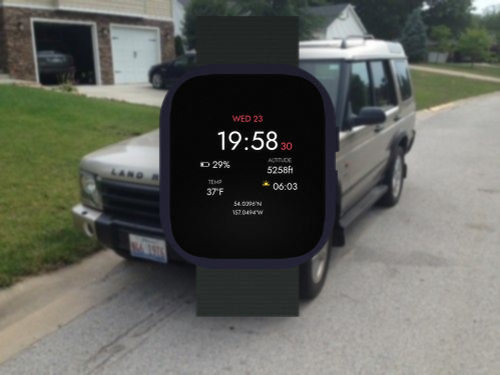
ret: 19:58:30
